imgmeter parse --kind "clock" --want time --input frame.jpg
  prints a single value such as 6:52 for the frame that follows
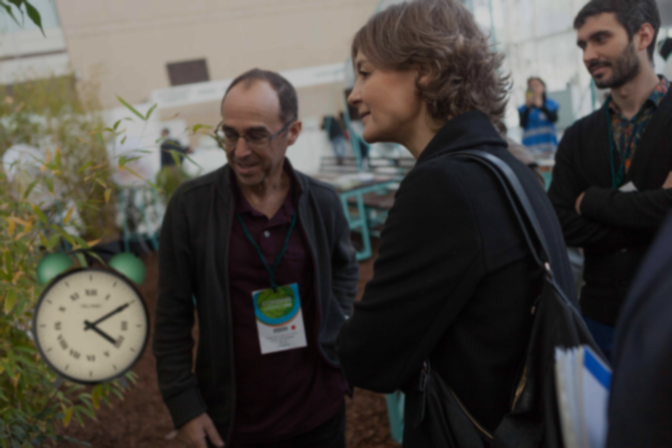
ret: 4:10
